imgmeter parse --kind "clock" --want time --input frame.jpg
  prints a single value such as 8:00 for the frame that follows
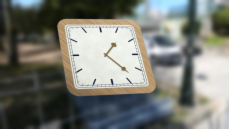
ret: 1:23
